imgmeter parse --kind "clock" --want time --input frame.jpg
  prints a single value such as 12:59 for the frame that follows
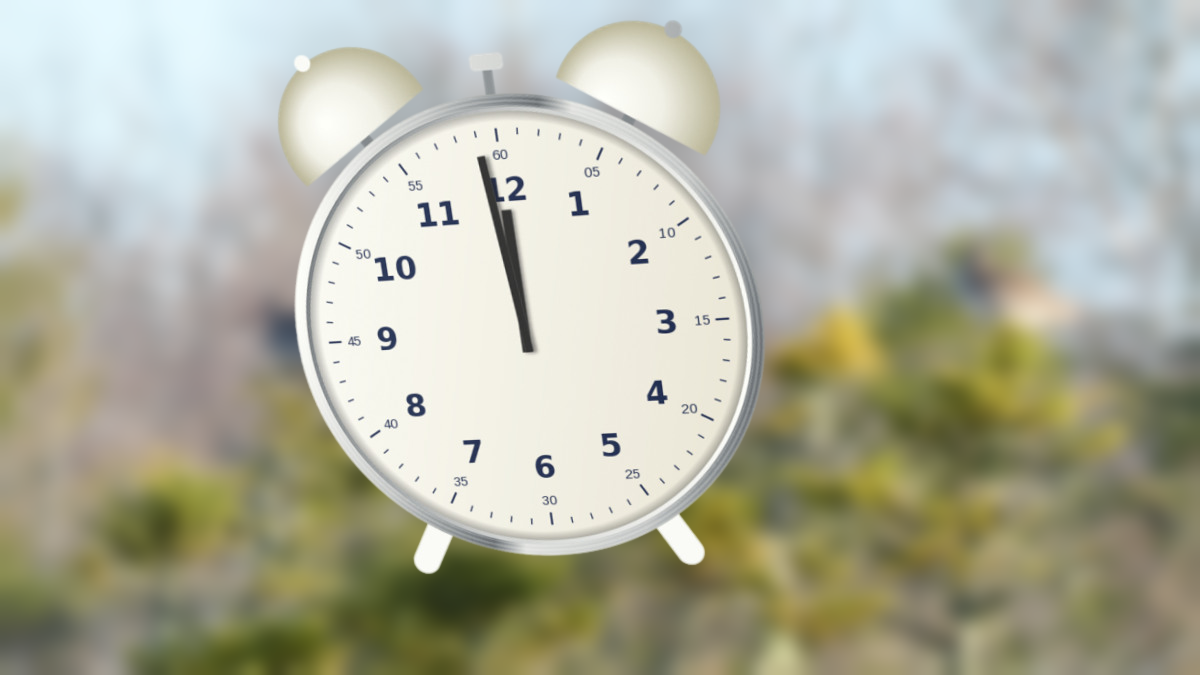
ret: 11:59
